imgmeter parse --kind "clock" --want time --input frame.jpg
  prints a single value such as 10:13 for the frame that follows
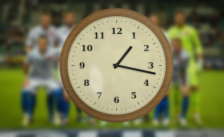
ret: 1:17
